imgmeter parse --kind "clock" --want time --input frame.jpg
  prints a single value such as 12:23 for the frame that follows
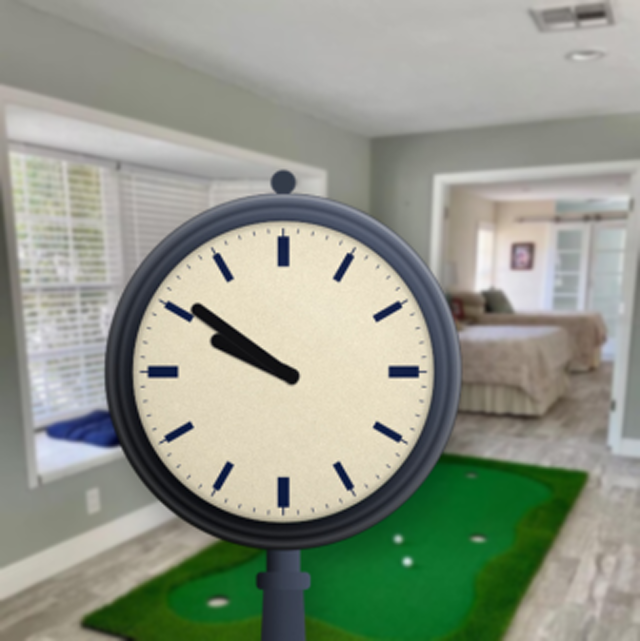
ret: 9:51
